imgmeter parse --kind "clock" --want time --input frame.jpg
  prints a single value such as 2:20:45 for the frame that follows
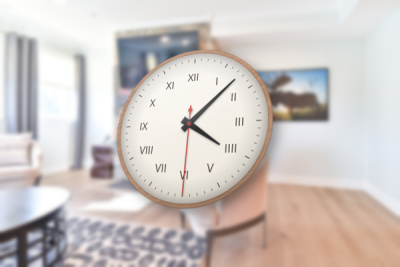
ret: 4:07:30
